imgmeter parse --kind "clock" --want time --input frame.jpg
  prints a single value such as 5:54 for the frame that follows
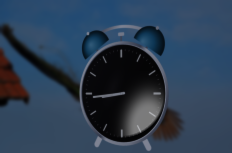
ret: 8:44
